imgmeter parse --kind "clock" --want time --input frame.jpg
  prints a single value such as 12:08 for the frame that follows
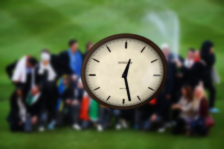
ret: 12:28
